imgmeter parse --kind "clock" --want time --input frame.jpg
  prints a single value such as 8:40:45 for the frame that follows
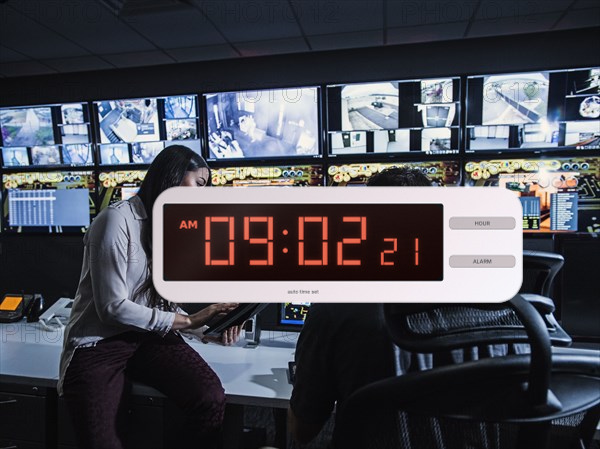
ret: 9:02:21
